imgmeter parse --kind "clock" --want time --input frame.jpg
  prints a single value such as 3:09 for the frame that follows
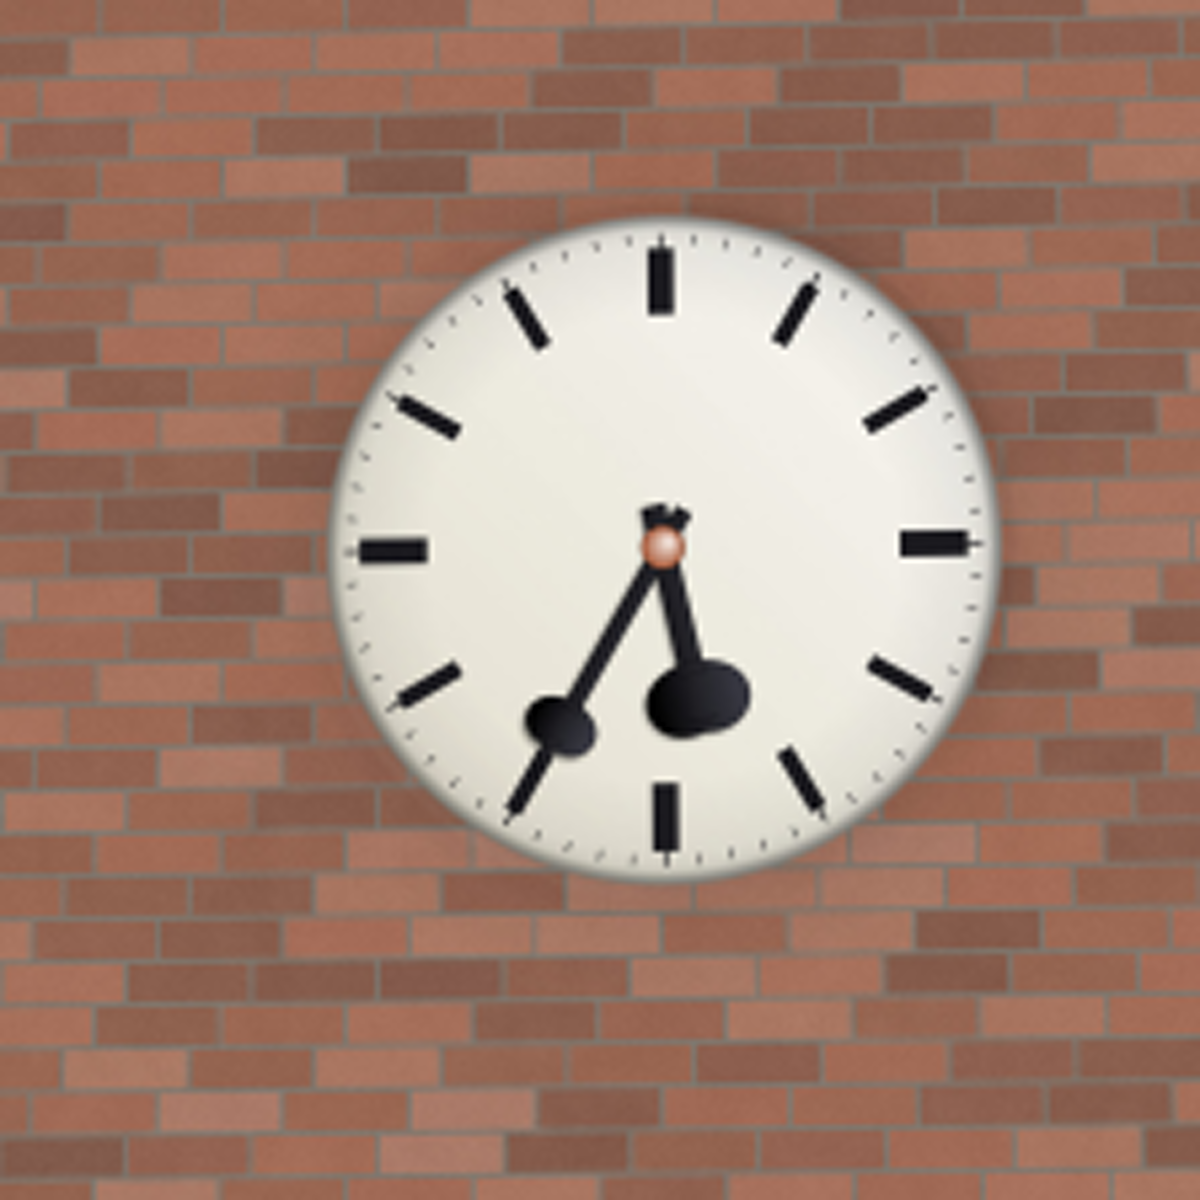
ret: 5:35
